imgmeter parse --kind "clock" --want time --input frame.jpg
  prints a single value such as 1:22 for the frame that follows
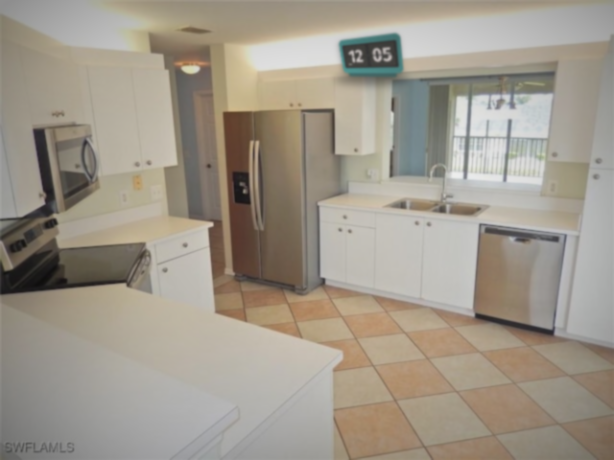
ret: 12:05
